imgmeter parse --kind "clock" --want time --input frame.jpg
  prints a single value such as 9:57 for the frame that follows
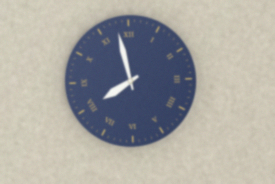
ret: 7:58
